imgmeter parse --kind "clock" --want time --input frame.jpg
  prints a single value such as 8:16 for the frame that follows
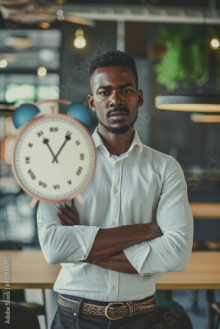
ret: 11:06
